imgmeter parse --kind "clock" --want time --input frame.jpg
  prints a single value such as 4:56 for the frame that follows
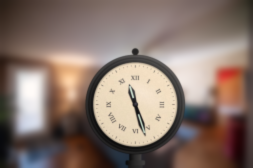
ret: 11:27
